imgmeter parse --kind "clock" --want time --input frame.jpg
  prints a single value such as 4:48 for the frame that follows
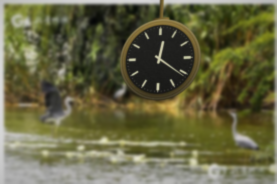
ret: 12:21
